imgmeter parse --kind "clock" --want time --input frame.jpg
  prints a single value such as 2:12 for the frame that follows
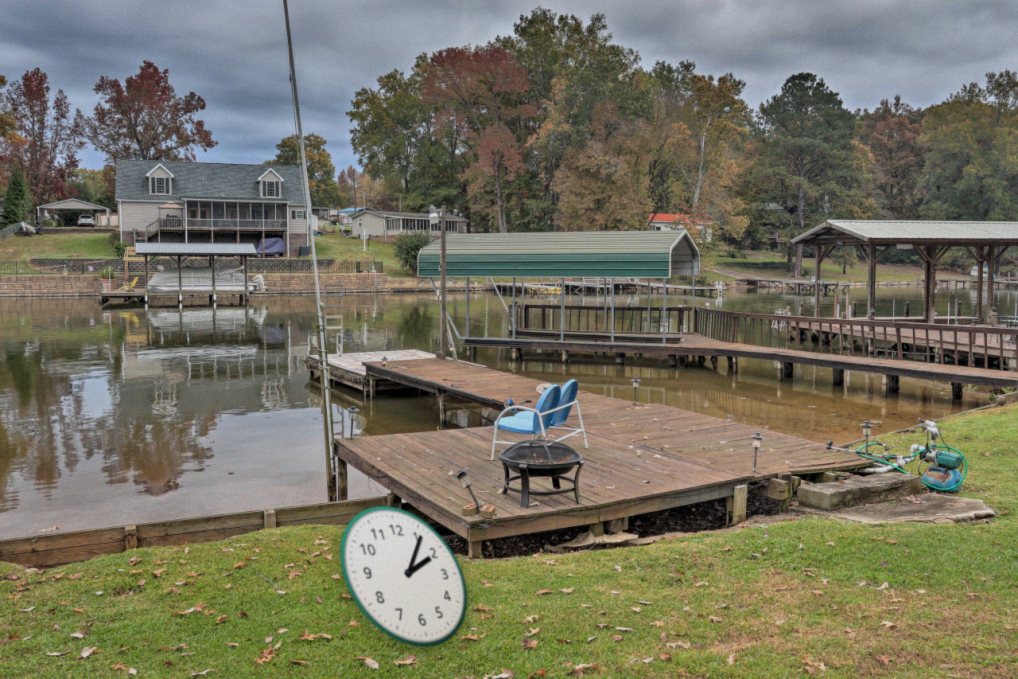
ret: 2:06
